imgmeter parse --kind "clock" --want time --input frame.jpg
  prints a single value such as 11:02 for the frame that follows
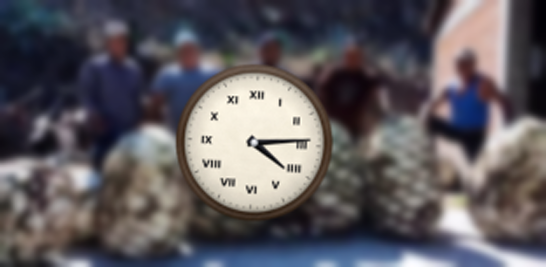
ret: 4:14
